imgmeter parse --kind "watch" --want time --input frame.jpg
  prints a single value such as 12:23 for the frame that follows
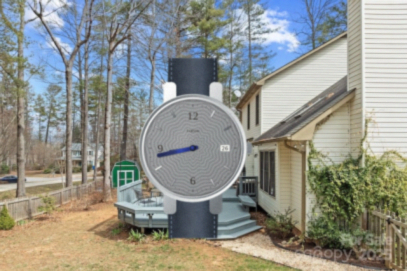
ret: 8:43
